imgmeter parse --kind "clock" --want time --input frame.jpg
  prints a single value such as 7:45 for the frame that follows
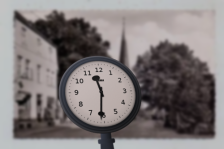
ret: 11:31
